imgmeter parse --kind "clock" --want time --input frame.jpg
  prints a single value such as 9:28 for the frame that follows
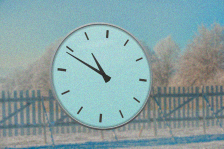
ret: 10:49
